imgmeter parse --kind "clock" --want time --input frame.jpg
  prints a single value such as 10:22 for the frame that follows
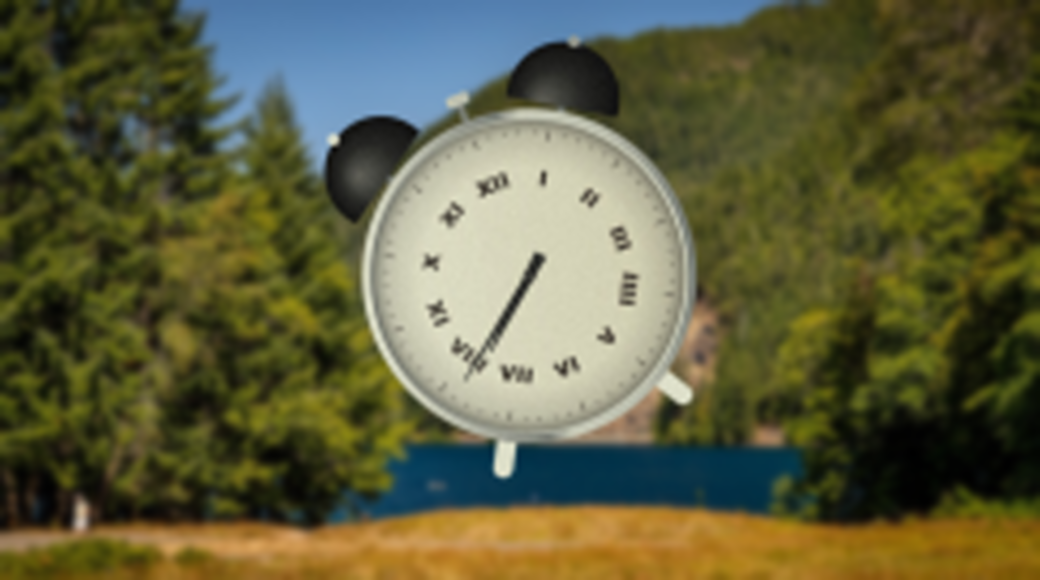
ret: 7:39
